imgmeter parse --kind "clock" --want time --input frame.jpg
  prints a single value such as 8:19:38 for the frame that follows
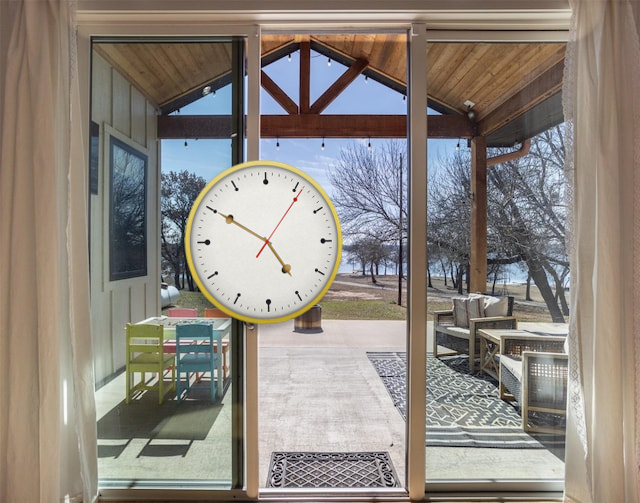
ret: 4:50:06
